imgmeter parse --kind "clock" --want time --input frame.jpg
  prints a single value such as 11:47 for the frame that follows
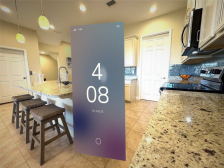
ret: 4:08
